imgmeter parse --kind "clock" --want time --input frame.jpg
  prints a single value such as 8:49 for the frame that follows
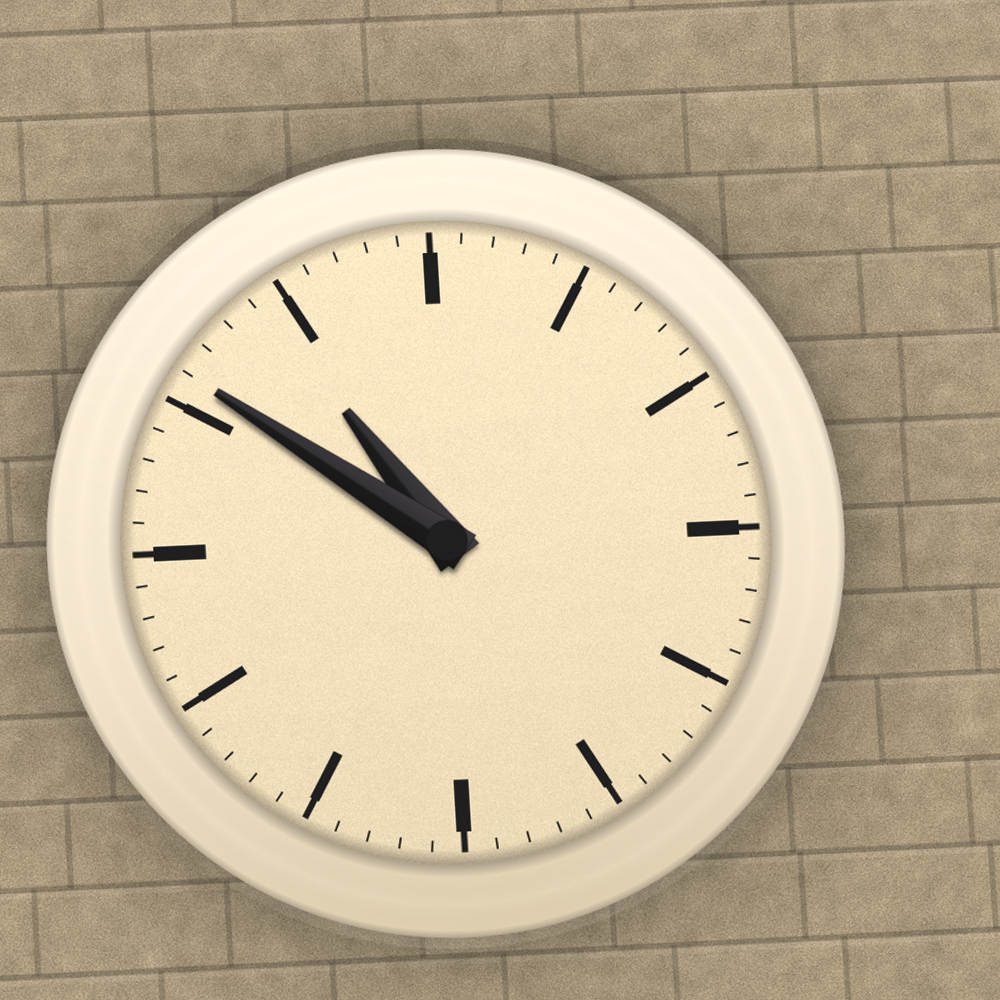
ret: 10:51
